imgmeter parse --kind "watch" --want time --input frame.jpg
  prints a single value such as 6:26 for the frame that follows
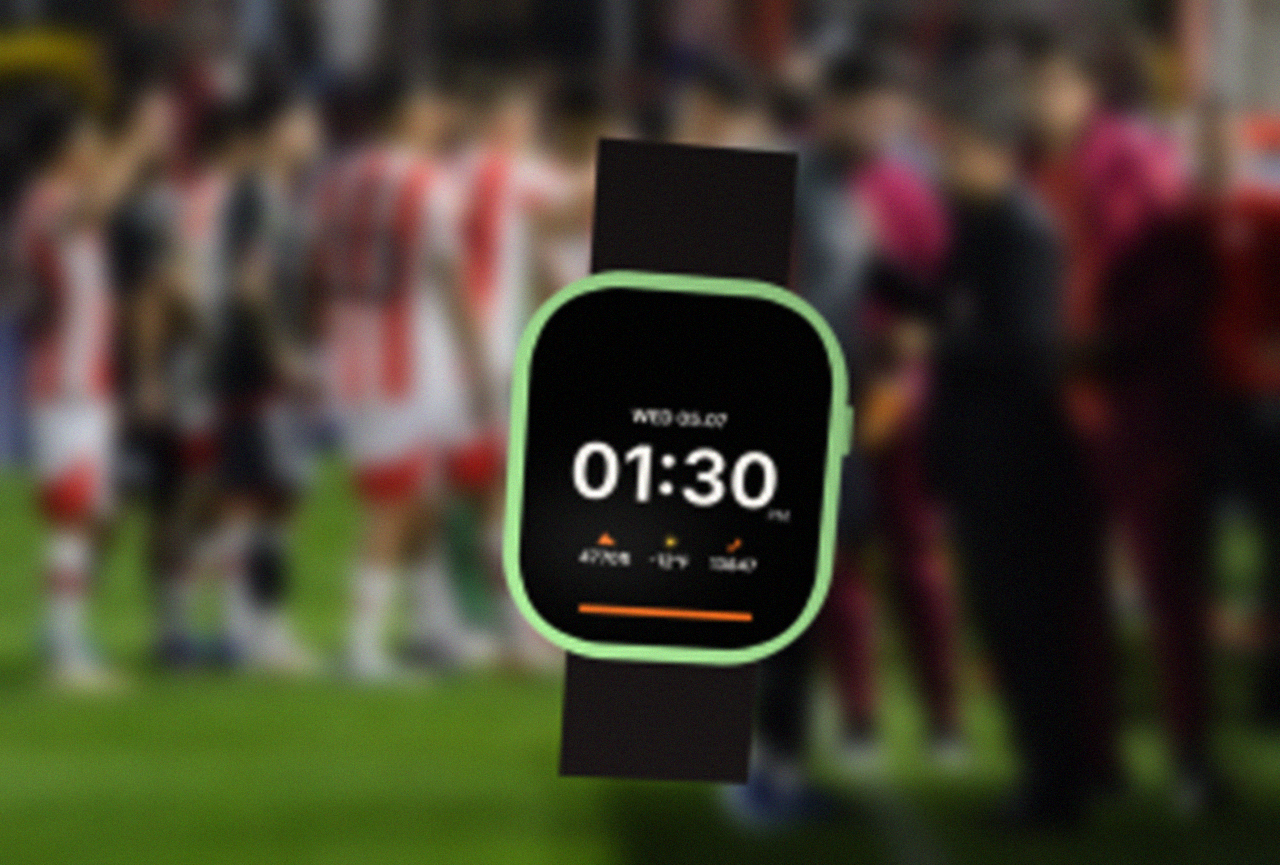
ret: 1:30
